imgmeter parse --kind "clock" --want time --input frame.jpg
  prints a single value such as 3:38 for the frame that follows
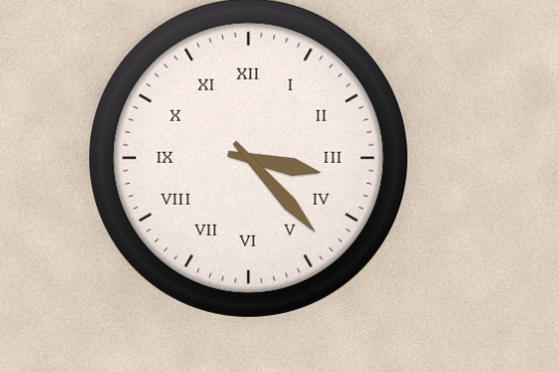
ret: 3:23
